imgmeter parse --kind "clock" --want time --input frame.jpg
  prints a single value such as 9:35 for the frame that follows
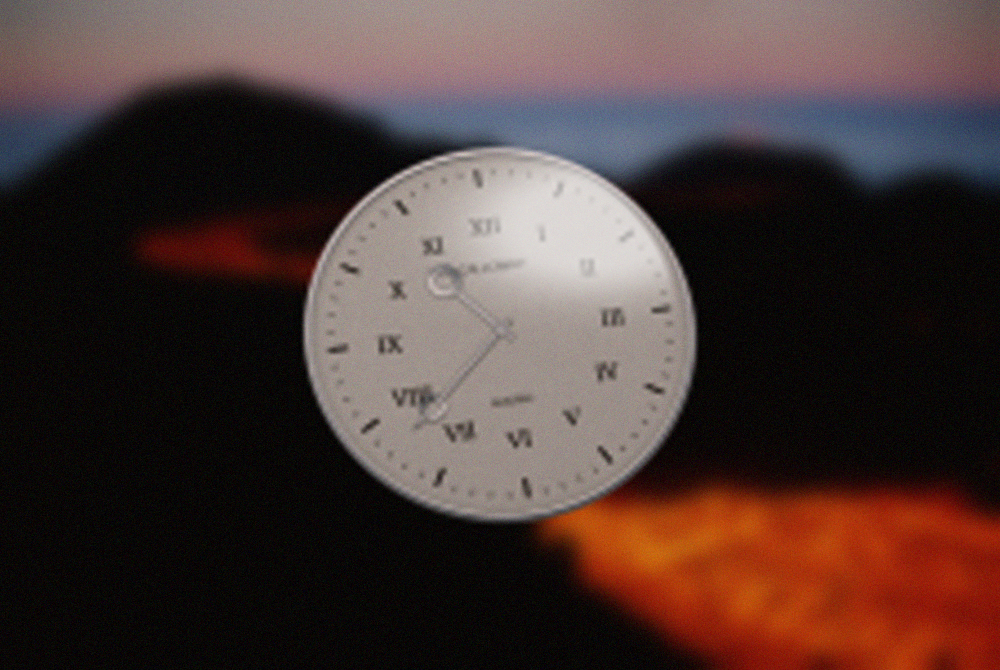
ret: 10:38
